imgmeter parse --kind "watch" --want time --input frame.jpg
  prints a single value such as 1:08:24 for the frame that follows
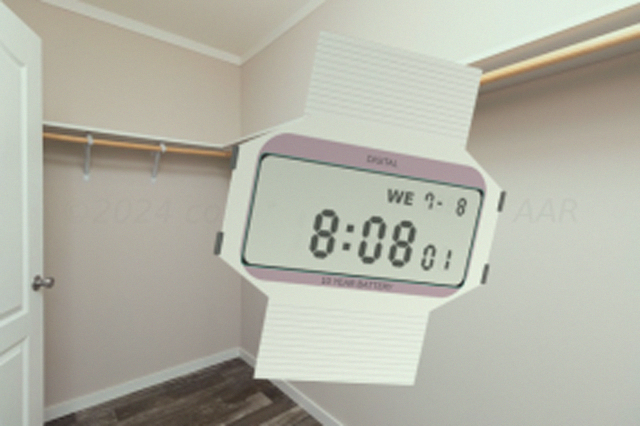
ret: 8:08:01
